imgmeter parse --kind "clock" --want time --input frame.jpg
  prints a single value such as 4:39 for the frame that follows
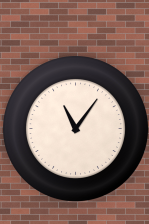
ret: 11:06
